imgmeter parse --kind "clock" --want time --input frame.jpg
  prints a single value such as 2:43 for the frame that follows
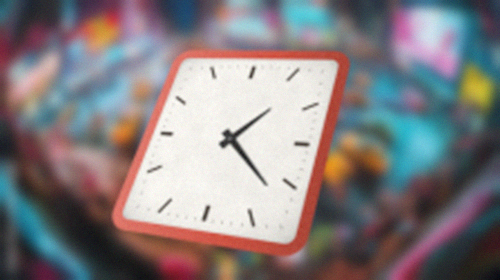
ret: 1:22
